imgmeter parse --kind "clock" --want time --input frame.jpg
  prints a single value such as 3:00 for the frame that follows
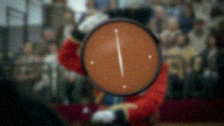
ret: 6:00
